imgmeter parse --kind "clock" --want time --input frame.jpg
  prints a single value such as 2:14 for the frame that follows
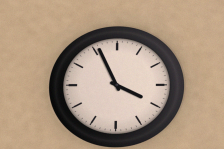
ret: 3:56
